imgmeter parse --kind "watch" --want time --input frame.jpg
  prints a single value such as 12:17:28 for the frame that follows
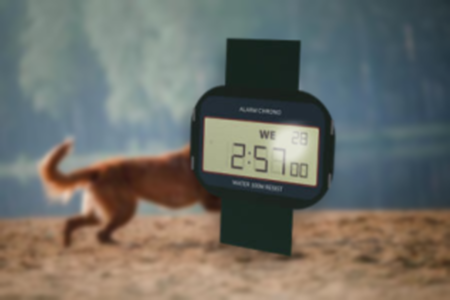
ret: 2:57:00
